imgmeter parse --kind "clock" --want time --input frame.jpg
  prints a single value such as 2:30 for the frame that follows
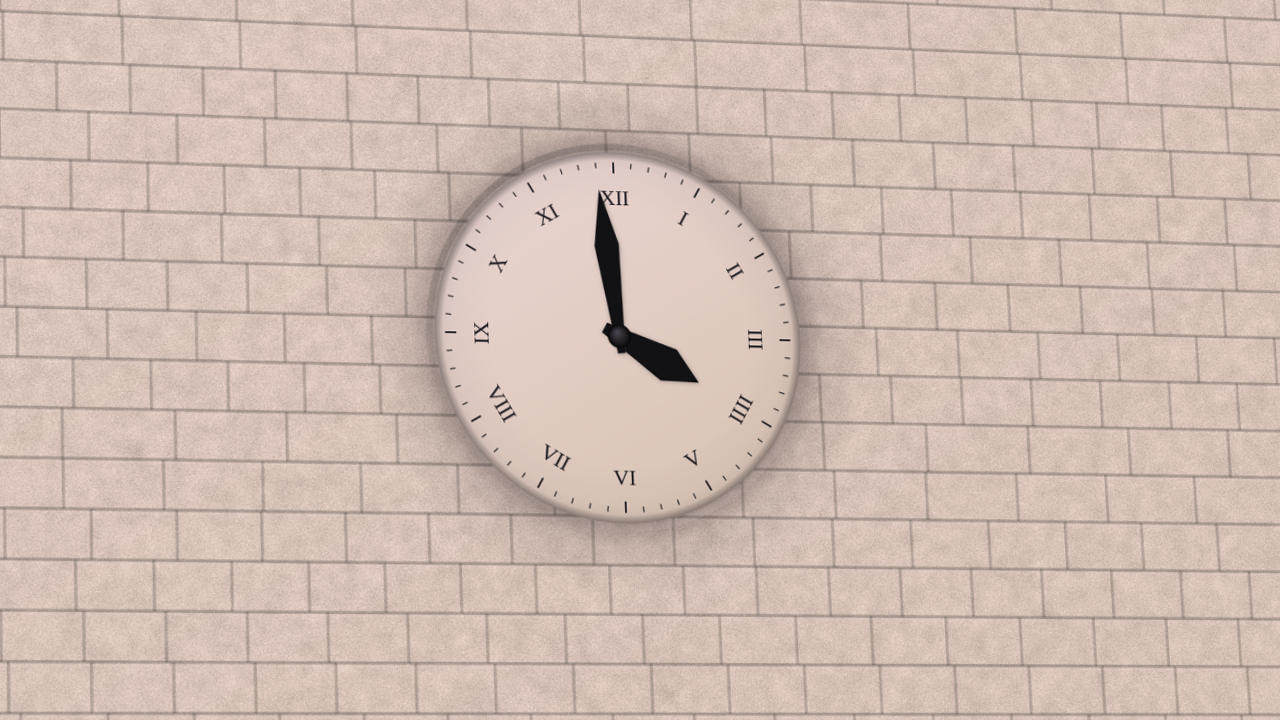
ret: 3:59
